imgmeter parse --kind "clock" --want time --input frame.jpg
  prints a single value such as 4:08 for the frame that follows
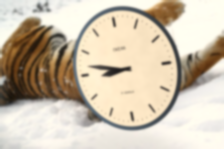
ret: 8:47
